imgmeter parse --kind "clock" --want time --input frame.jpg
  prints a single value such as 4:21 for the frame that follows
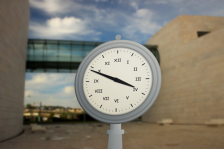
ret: 3:49
